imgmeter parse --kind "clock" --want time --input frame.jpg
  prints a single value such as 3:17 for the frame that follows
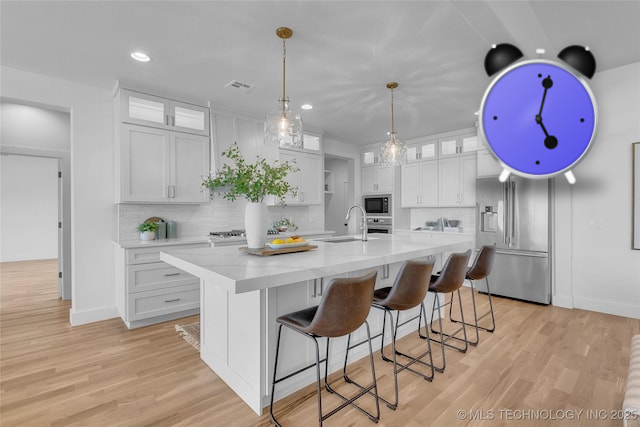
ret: 5:02
